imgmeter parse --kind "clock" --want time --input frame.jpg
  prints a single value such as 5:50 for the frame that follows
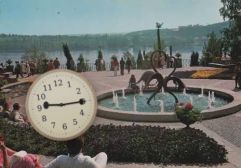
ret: 9:15
